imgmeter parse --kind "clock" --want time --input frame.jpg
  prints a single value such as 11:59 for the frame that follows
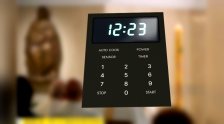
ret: 12:23
